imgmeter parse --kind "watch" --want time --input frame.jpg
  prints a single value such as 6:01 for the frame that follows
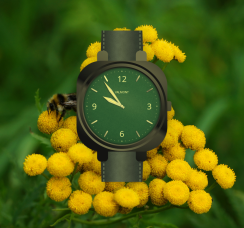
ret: 9:54
